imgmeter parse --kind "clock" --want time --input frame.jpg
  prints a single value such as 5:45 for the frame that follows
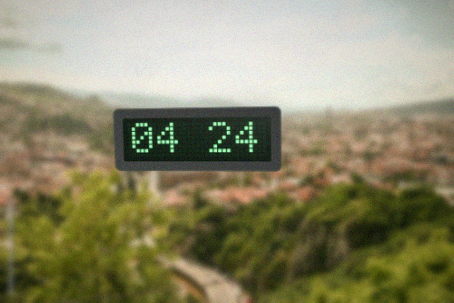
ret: 4:24
